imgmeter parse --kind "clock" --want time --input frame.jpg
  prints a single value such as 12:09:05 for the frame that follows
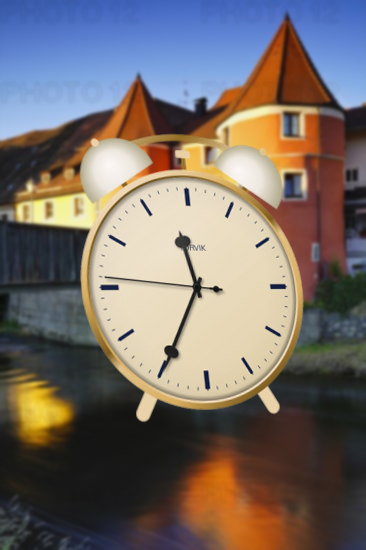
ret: 11:34:46
